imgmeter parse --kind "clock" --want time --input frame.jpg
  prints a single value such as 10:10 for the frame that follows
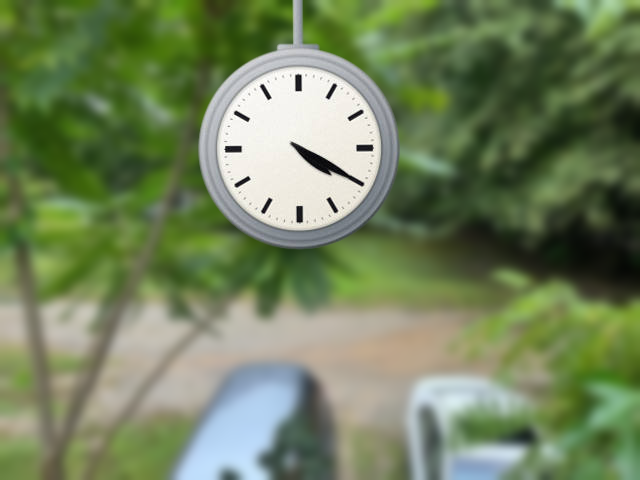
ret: 4:20
